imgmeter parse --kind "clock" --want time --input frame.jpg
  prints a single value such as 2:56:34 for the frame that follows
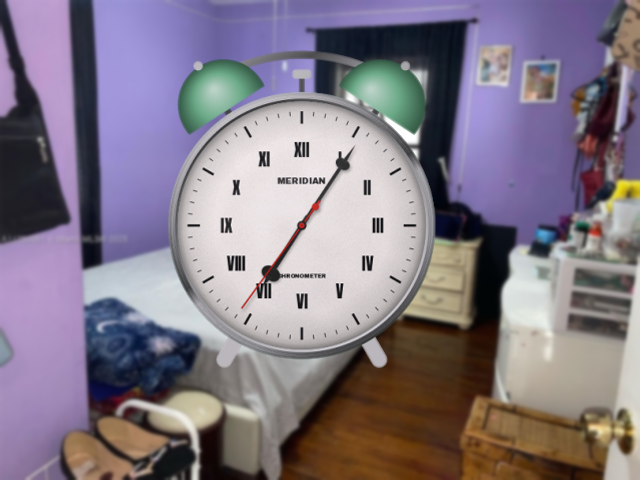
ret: 7:05:36
